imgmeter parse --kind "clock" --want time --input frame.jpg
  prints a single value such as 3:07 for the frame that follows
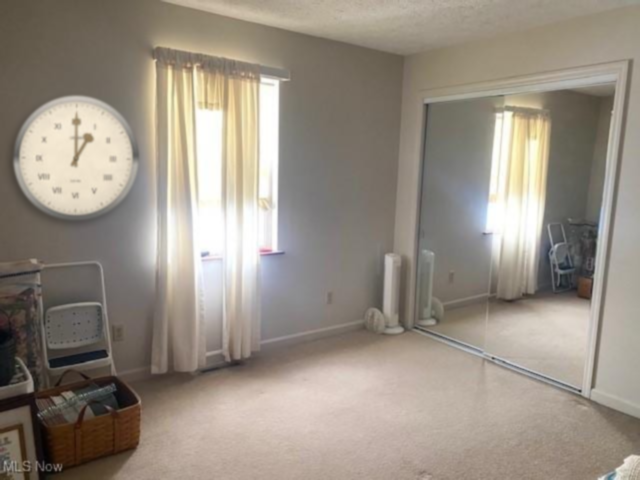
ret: 1:00
